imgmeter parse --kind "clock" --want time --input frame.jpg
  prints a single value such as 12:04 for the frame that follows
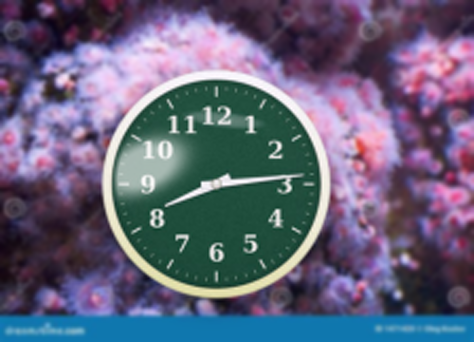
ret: 8:14
